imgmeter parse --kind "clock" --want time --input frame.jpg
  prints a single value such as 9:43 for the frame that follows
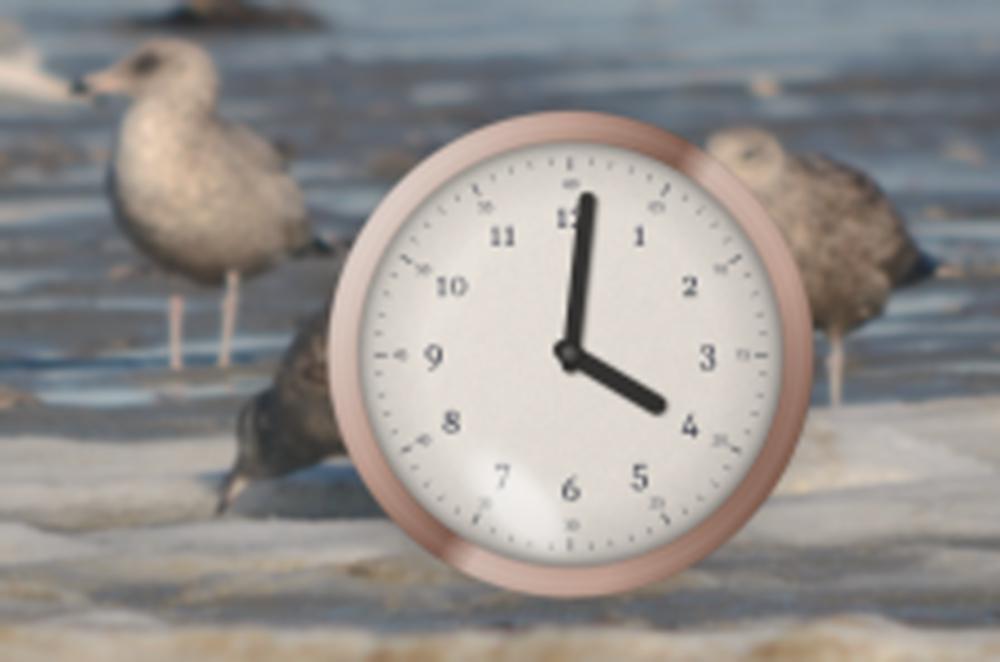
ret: 4:01
